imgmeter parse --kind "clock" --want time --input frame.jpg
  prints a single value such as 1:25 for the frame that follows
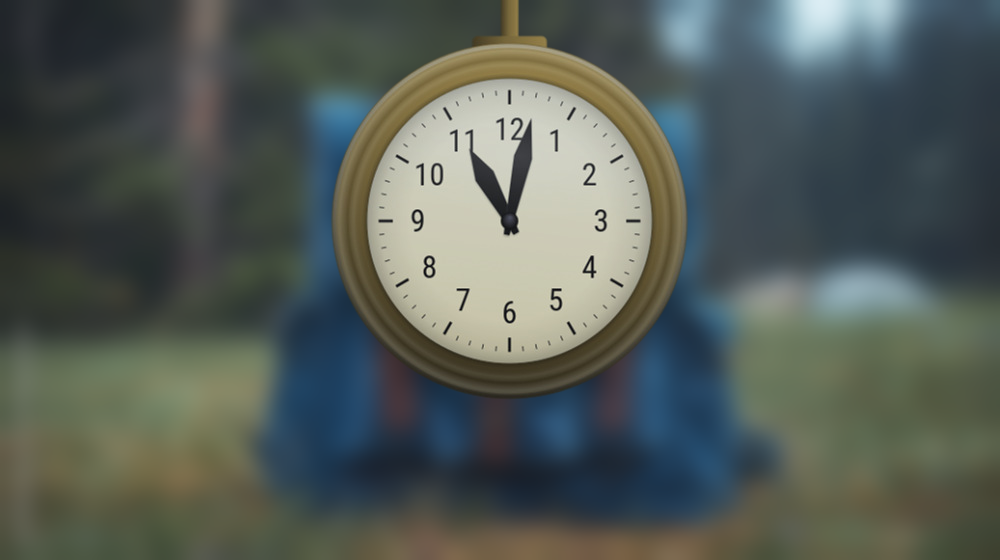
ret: 11:02
